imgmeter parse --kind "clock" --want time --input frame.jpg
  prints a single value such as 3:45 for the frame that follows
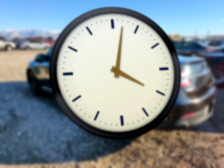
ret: 4:02
